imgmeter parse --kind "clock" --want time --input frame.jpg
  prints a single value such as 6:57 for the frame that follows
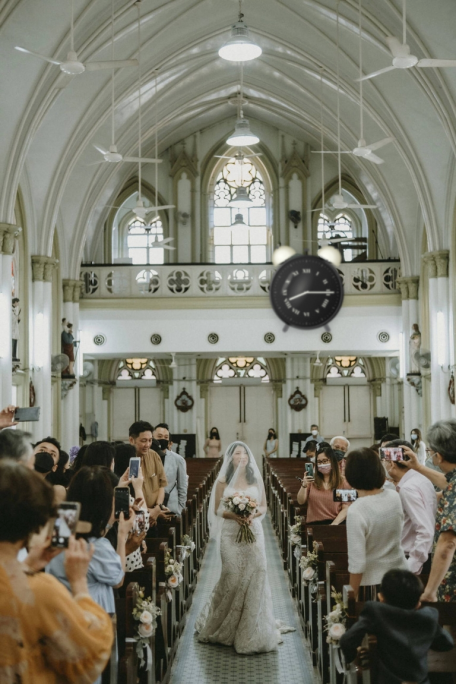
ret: 8:15
